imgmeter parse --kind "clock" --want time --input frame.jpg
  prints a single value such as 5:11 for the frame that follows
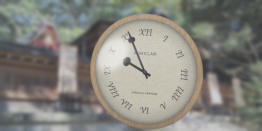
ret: 9:56
